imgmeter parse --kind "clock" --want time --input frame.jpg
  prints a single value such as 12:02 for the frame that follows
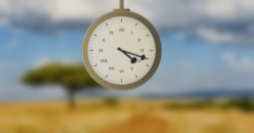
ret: 4:18
